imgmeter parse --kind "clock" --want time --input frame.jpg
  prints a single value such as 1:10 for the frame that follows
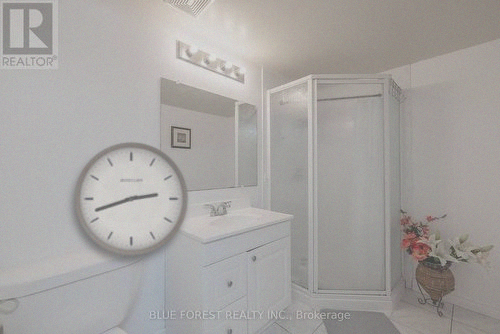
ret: 2:42
